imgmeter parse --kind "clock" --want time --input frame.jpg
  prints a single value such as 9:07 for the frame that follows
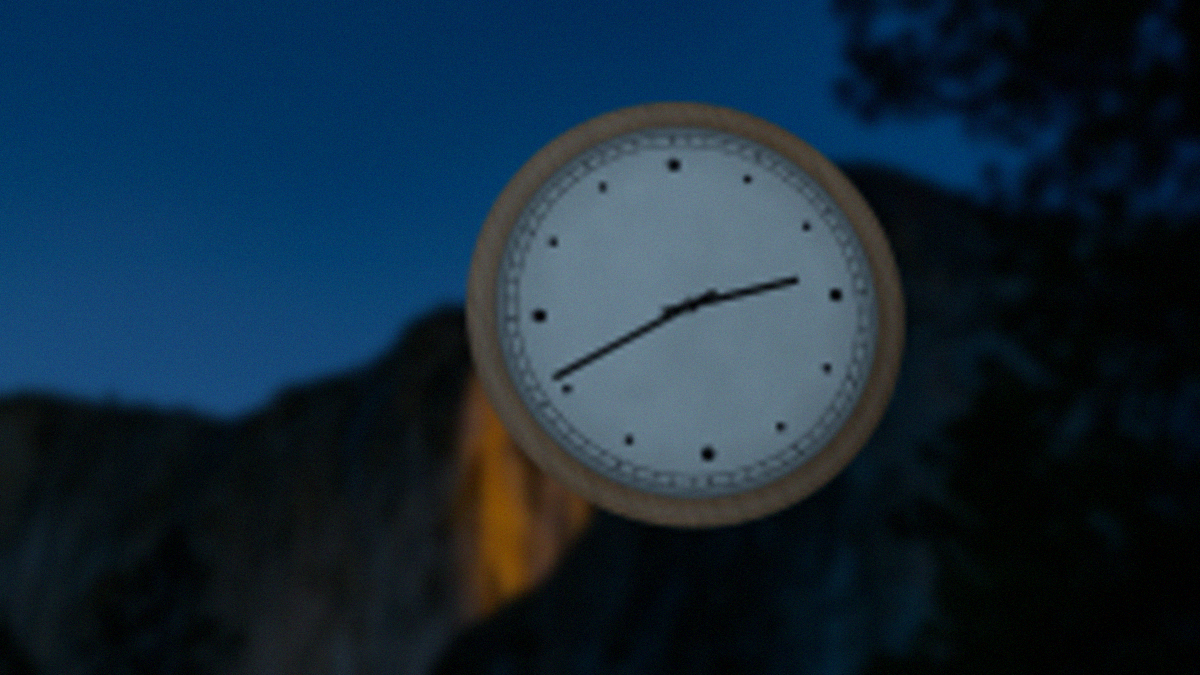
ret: 2:41
